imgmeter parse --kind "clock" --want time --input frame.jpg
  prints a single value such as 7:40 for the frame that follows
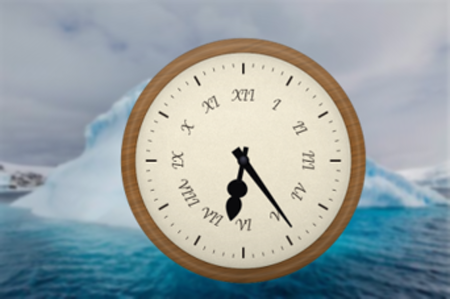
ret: 6:24
